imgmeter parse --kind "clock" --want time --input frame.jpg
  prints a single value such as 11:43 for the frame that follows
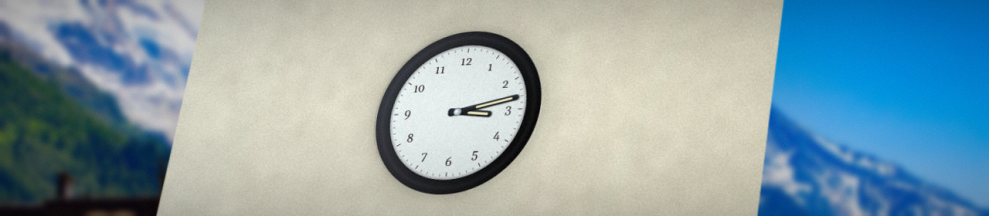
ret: 3:13
